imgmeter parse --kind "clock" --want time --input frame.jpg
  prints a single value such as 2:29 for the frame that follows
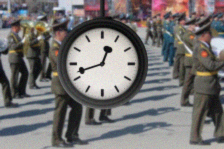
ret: 12:42
